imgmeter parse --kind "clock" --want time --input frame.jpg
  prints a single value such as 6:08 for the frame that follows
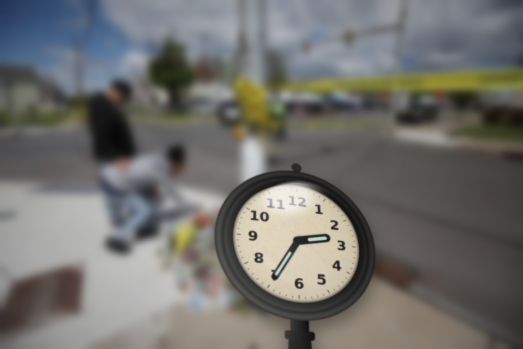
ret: 2:35
